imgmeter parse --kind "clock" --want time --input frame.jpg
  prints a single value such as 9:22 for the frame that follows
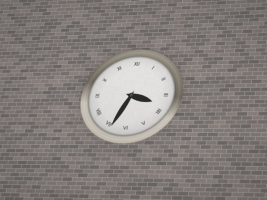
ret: 3:34
